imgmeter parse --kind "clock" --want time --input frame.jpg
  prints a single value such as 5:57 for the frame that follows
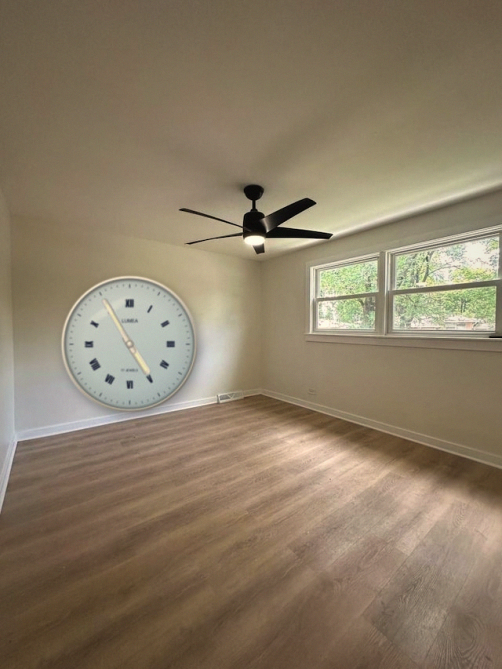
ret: 4:55
